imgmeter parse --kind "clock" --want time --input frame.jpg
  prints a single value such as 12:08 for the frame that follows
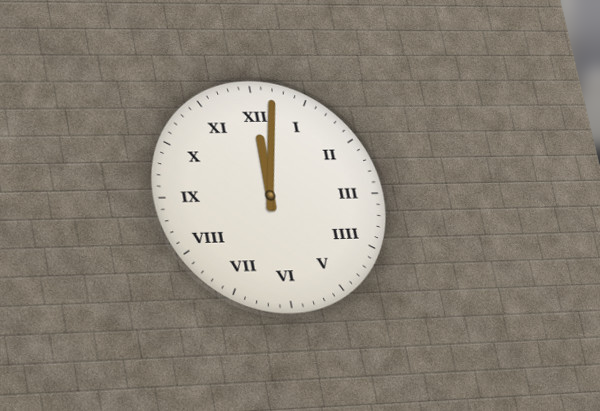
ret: 12:02
